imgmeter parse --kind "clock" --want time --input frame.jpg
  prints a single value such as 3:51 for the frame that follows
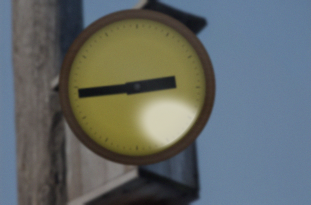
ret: 2:44
